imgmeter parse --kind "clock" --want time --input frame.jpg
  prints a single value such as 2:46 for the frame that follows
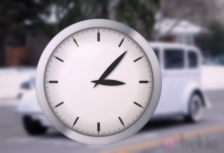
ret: 3:07
